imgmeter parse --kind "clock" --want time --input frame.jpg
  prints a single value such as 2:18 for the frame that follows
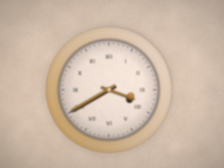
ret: 3:40
